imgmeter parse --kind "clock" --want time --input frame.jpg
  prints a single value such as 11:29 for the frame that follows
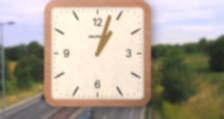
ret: 1:03
